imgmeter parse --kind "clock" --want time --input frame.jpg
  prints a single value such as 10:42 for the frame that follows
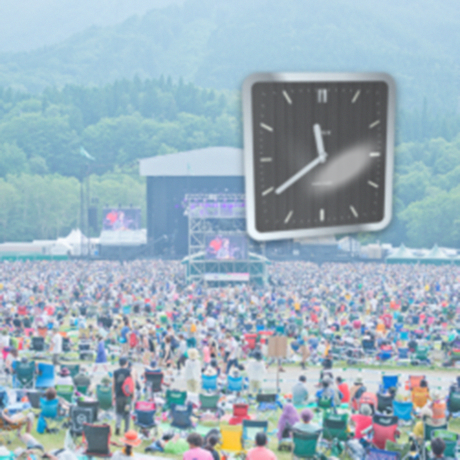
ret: 11:39
